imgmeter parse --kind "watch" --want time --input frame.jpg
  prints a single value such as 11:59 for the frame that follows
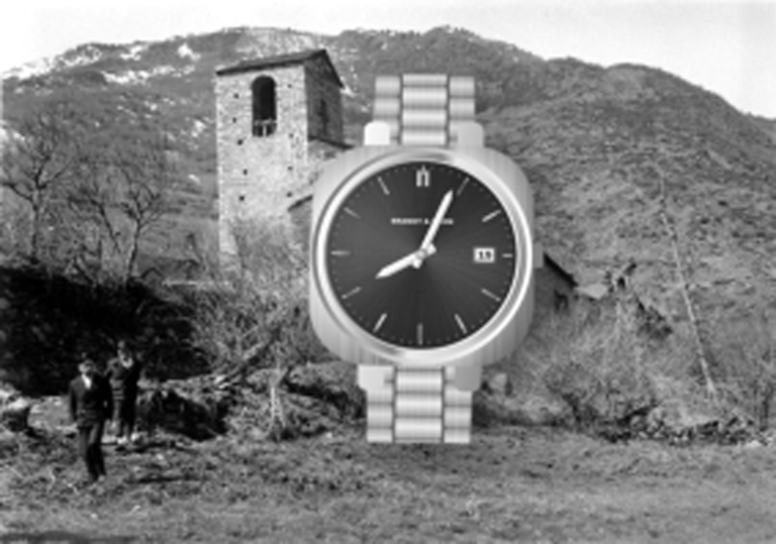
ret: 8:04
